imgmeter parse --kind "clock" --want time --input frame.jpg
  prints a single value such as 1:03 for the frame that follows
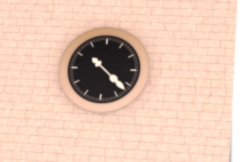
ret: 10:22
